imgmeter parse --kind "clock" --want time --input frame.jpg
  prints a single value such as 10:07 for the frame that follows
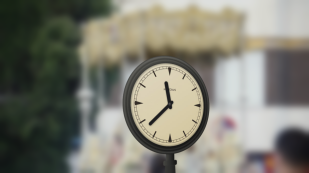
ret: 11:38
